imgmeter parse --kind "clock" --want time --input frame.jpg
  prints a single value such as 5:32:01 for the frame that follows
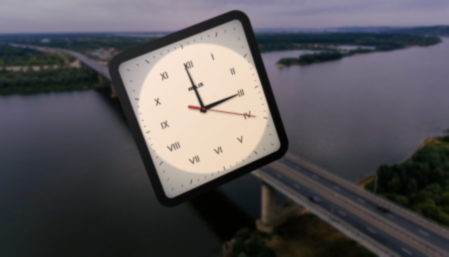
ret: 2:59:20
